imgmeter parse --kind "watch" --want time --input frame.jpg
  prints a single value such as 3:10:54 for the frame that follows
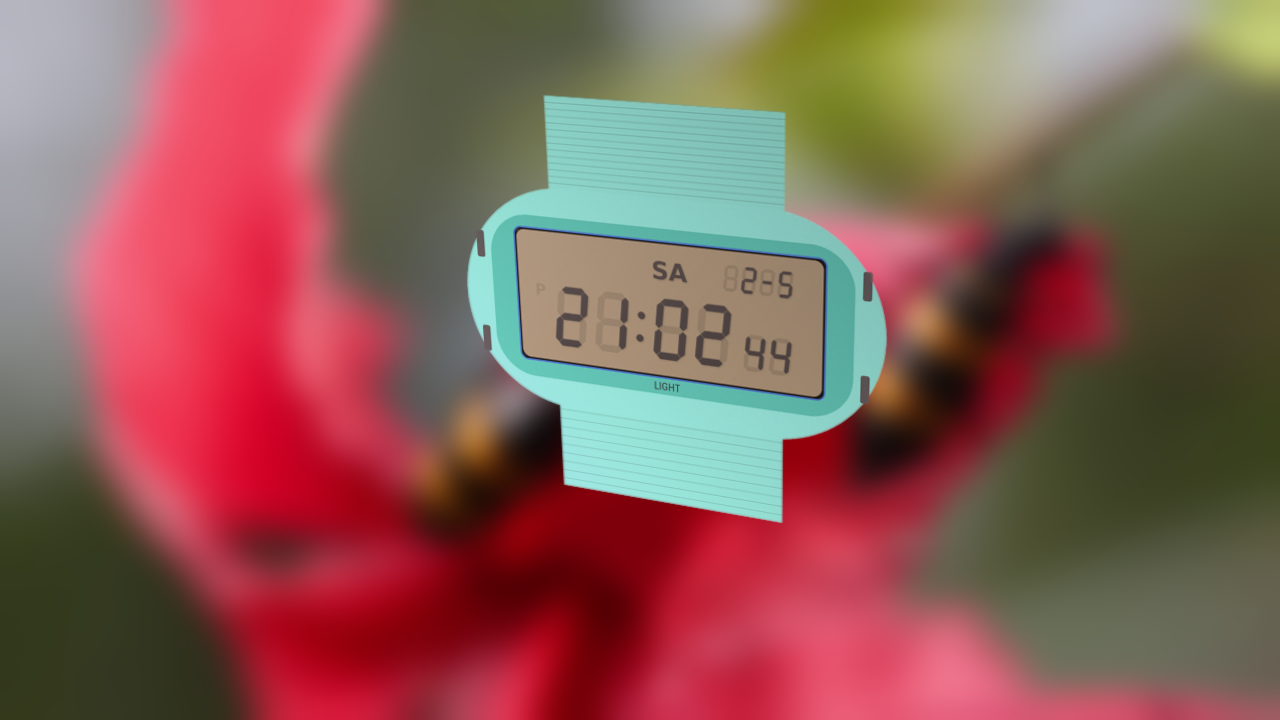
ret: 21:02:44
